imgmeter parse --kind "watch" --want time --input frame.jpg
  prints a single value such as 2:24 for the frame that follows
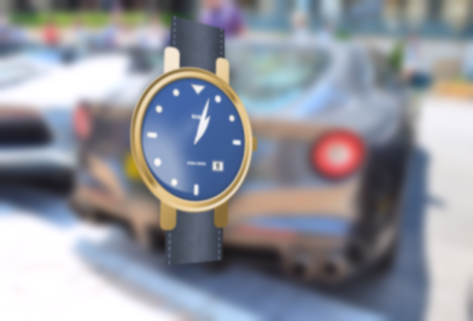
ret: 1:03
